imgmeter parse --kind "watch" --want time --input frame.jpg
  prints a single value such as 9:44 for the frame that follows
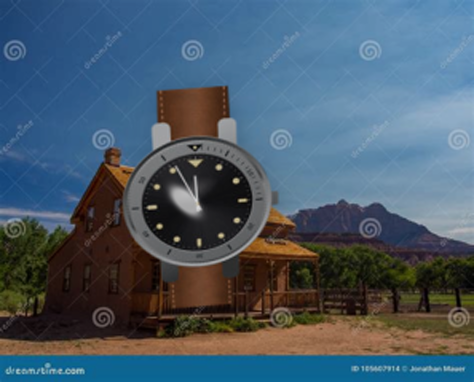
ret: 11:56
